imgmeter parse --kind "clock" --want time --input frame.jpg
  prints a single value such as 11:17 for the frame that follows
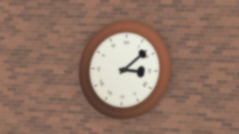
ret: 3:08
